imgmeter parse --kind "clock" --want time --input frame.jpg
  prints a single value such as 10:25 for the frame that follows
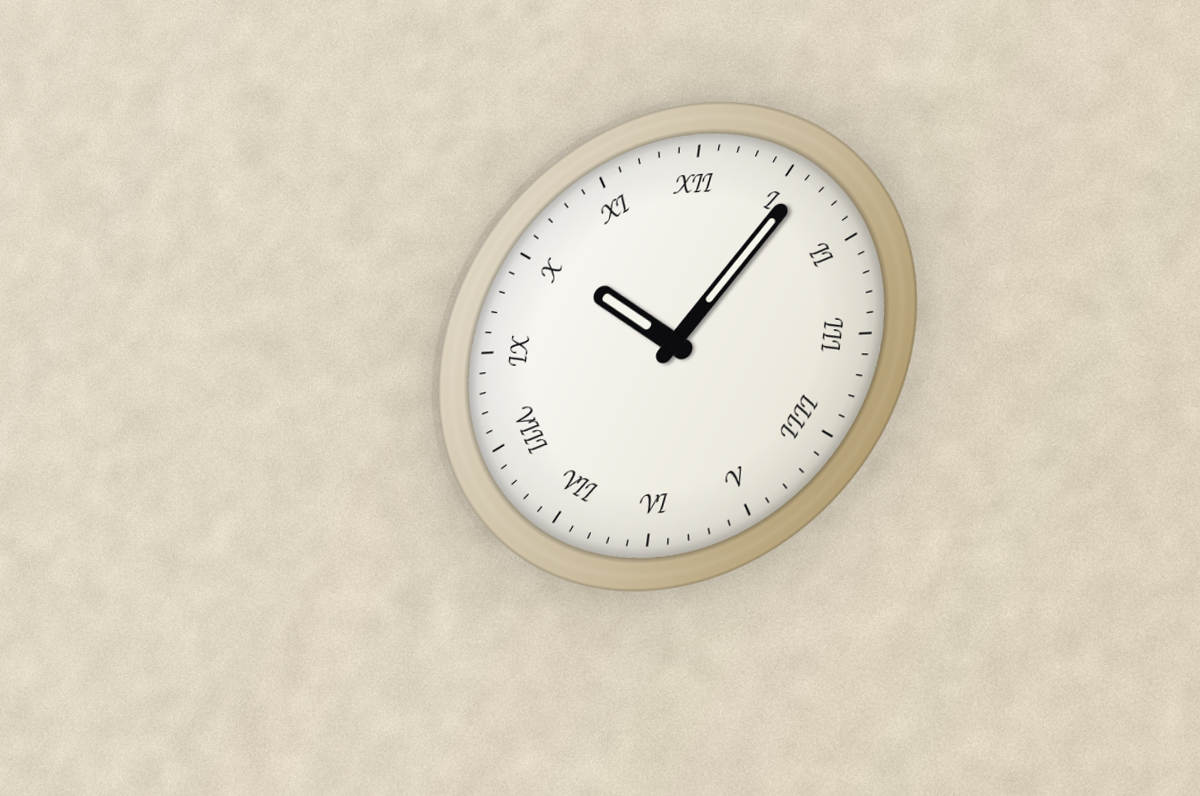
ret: 10:06
